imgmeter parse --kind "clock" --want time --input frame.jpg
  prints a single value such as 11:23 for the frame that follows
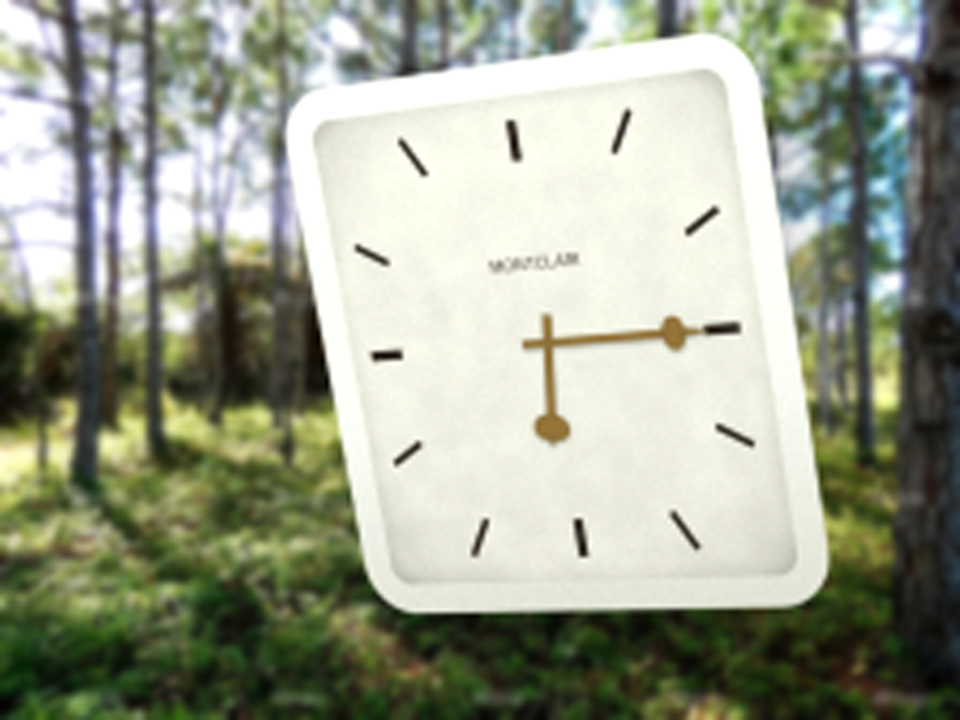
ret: 6:15
